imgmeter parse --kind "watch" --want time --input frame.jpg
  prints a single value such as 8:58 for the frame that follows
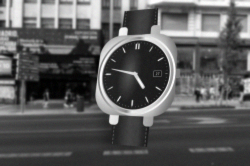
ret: 4:47
